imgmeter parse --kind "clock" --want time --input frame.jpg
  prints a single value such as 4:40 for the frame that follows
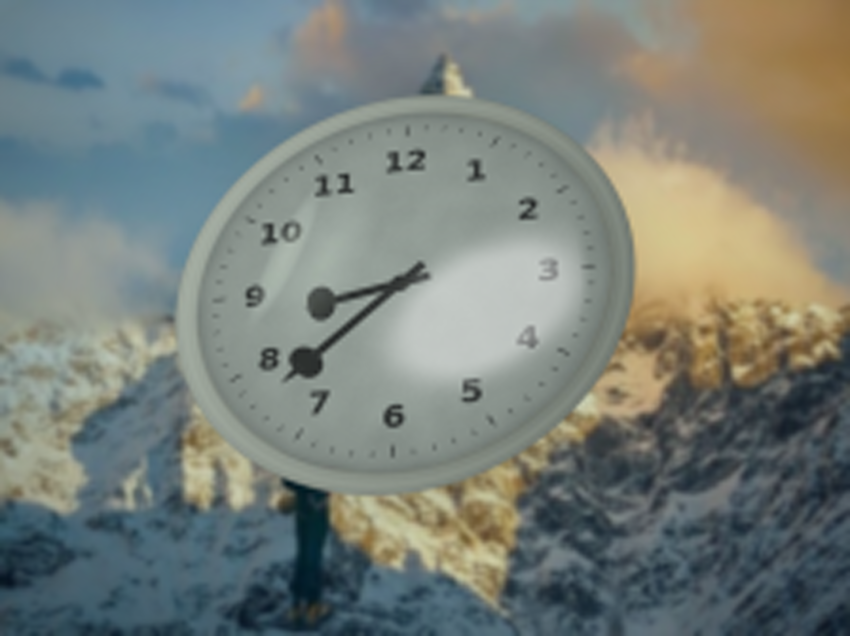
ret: 8:38
